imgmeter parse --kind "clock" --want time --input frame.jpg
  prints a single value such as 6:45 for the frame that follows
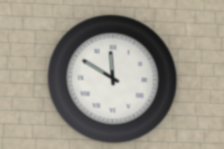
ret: 11:50
